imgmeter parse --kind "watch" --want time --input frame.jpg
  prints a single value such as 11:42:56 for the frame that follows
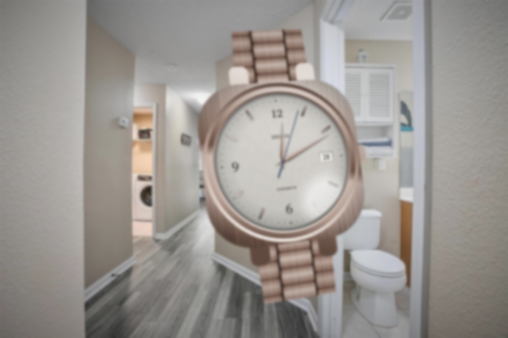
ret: 12:11:04
